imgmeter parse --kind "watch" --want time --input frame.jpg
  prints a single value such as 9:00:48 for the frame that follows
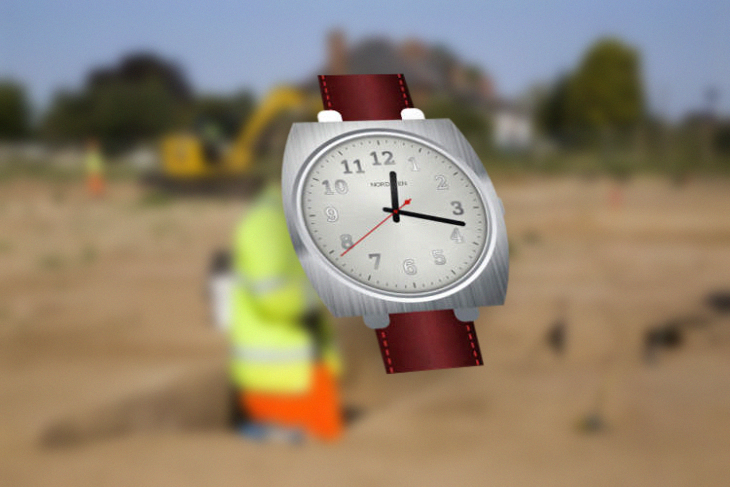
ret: 12:17:39
